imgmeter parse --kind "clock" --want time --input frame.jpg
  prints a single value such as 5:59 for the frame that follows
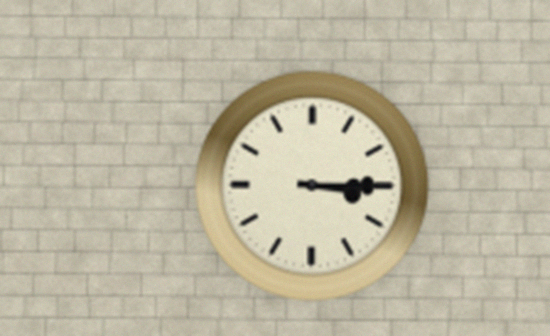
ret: 3:15
